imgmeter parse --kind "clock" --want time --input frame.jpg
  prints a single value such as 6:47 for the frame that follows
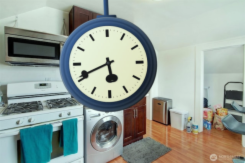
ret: 5:41
